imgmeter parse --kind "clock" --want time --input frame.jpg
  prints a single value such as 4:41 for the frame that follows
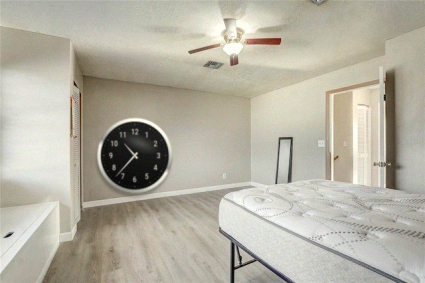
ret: 10:37
